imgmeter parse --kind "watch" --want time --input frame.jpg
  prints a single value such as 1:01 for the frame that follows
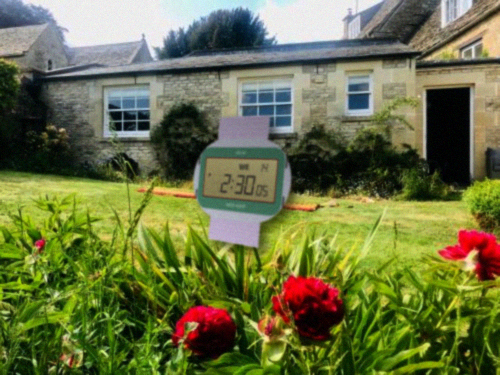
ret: 2:30
